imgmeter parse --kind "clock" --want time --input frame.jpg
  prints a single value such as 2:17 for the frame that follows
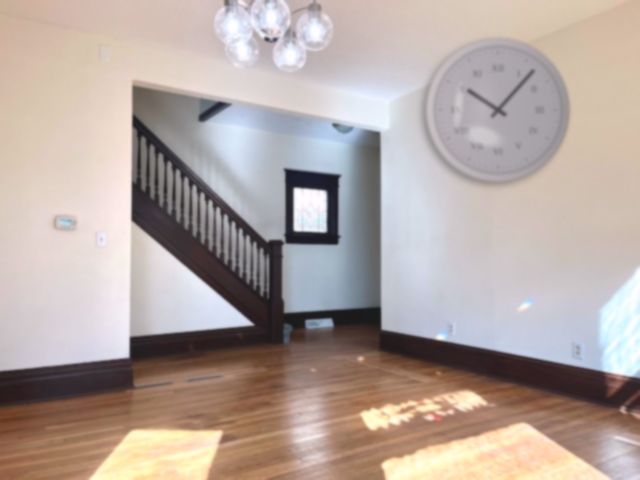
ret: 10:07
